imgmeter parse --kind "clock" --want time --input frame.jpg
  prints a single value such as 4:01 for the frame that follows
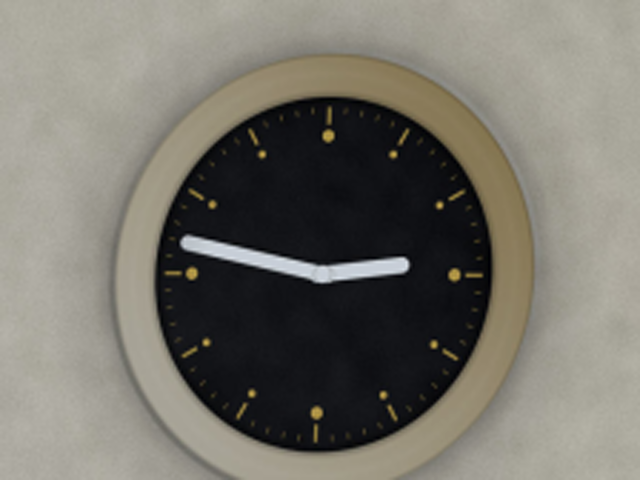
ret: 2:47
